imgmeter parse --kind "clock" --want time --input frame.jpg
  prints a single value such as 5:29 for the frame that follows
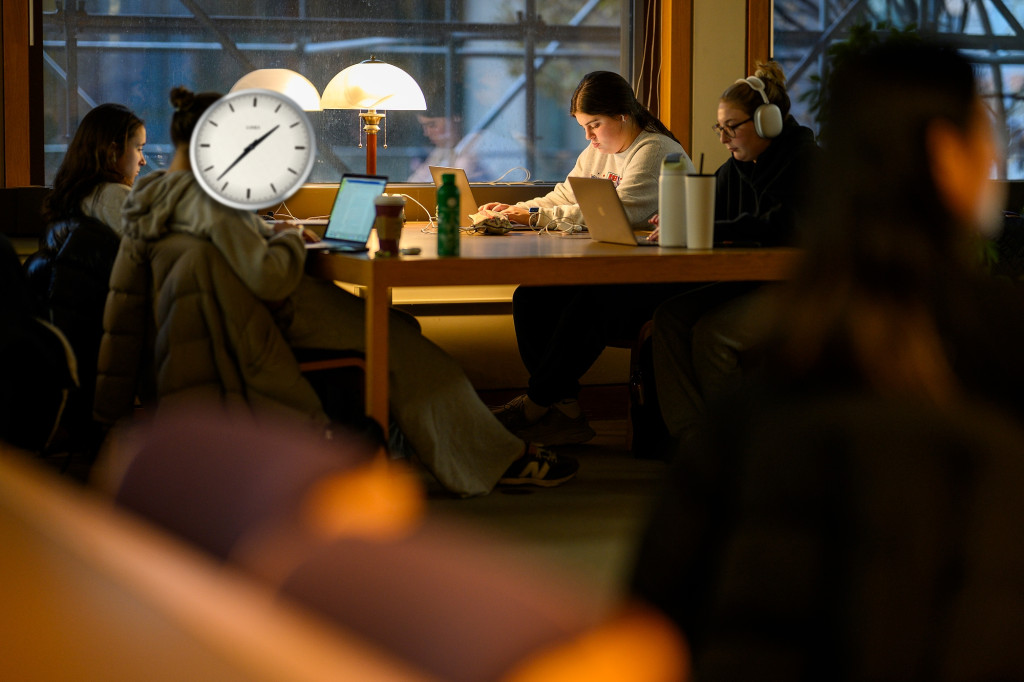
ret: 1:37
